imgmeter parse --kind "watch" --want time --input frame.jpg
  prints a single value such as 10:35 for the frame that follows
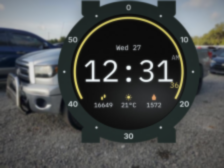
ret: 12:31
